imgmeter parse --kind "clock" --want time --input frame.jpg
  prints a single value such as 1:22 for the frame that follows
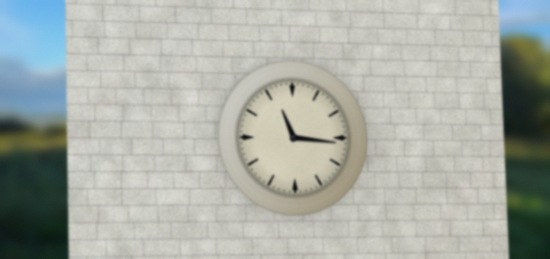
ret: 11:16
